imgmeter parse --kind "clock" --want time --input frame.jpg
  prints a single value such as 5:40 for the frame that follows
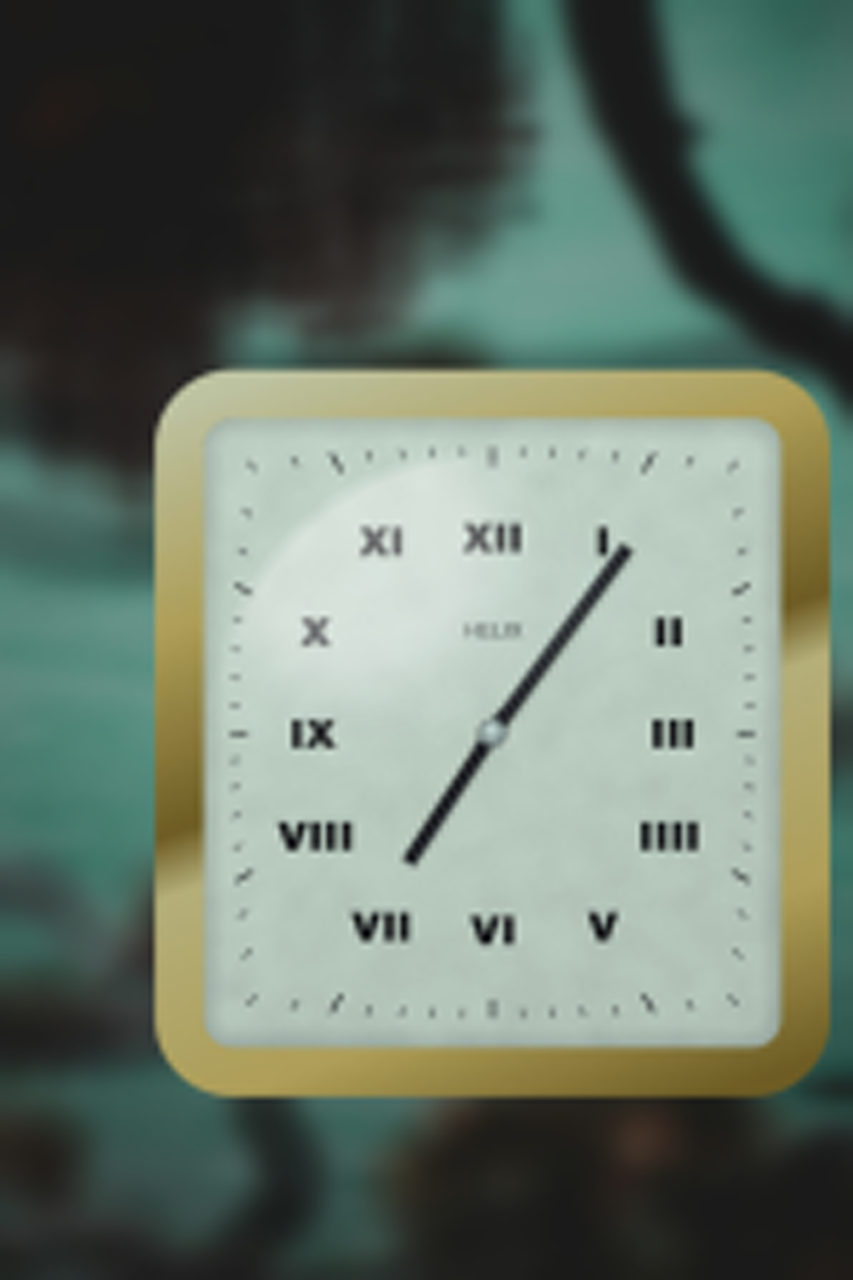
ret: 7:06
